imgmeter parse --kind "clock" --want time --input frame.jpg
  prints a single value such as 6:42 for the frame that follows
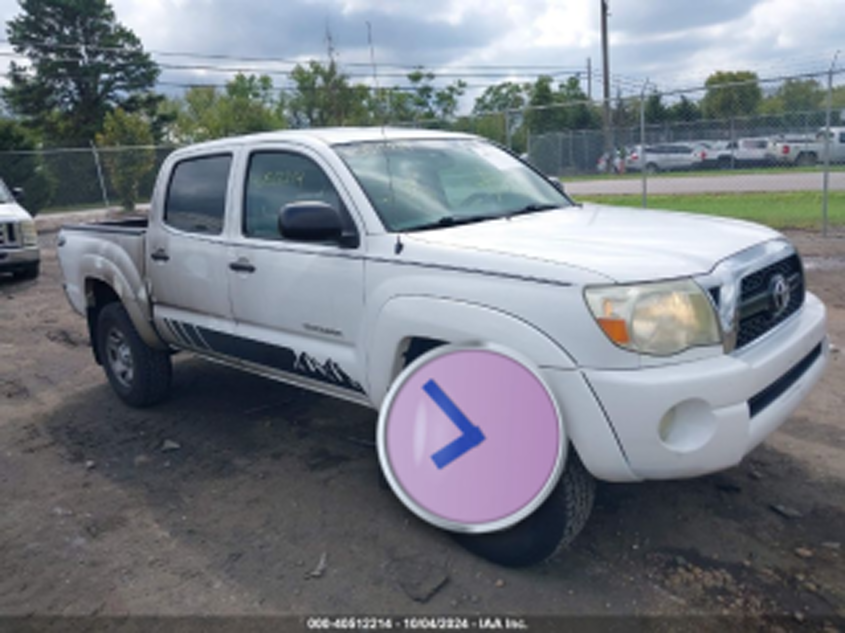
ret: 7:53
